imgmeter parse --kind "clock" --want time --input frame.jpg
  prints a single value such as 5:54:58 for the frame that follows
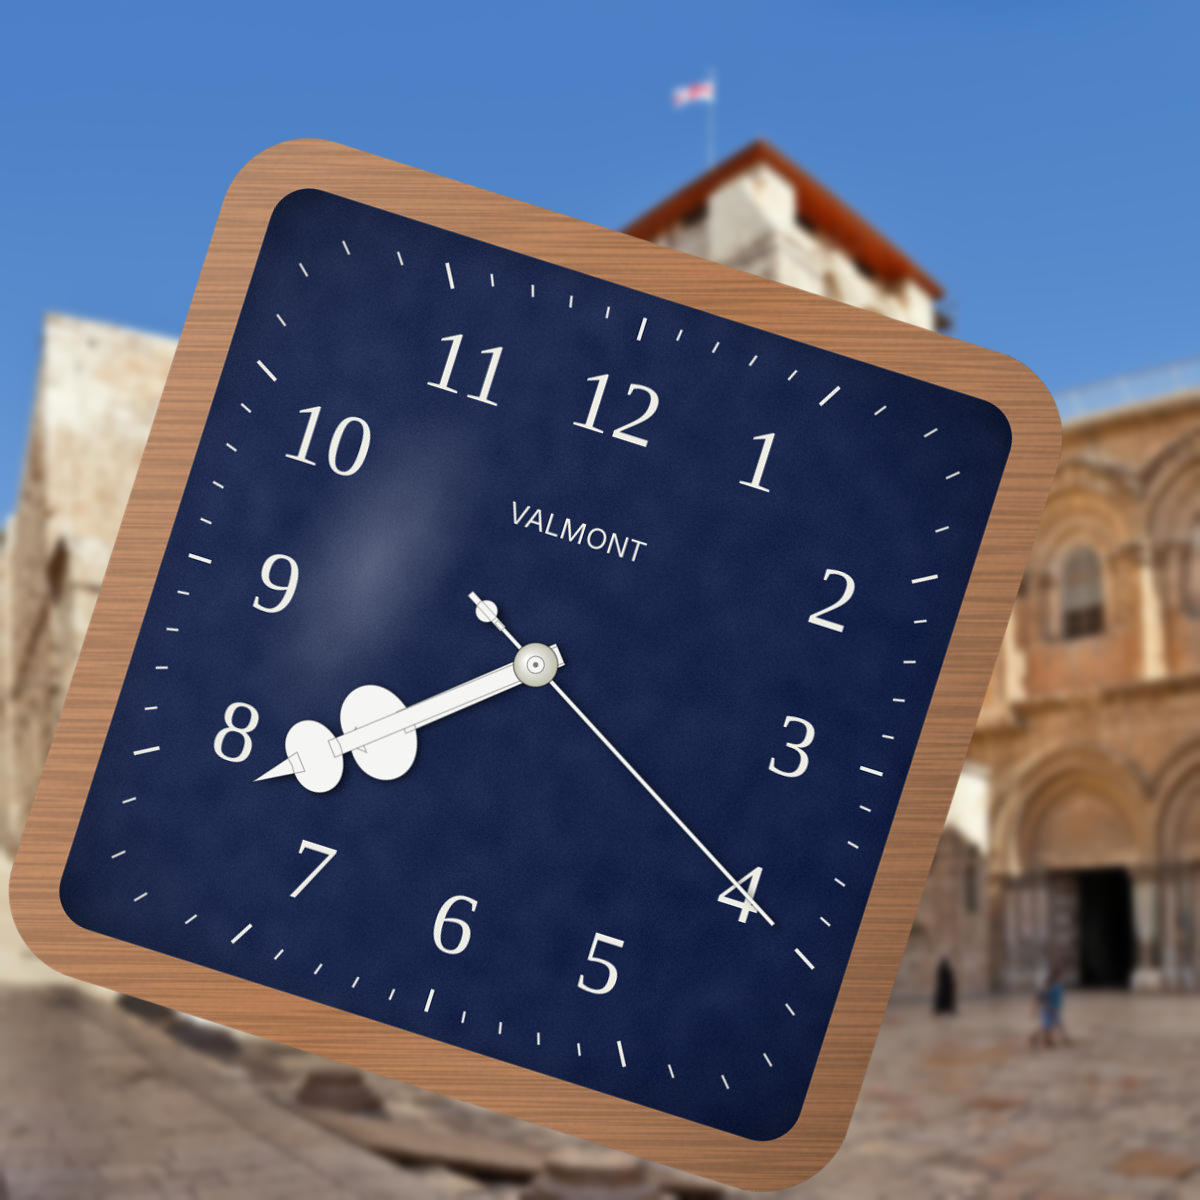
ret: 7:38:20
